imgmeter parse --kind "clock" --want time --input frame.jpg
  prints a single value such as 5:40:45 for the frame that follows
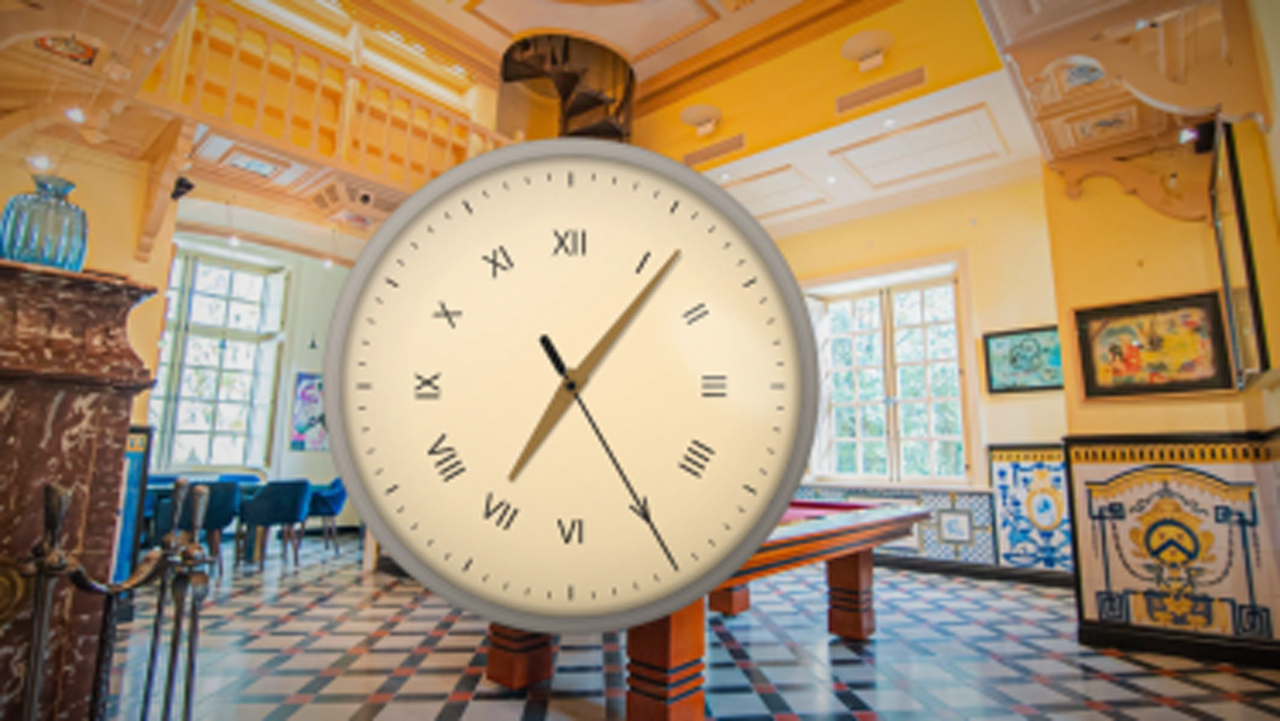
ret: 7:06:25
